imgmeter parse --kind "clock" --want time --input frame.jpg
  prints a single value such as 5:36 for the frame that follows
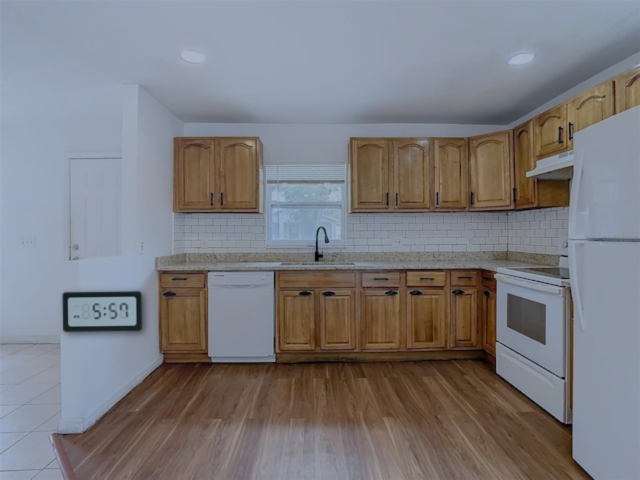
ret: 5:57
